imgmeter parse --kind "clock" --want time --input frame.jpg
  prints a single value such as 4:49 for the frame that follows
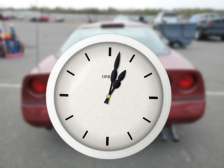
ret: 1:02
